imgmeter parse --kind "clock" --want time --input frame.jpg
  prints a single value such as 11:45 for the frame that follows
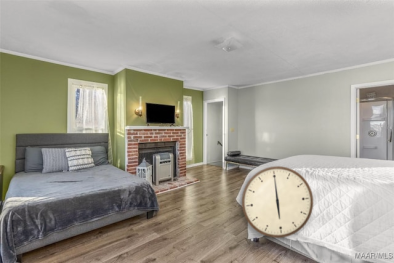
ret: 6:00
